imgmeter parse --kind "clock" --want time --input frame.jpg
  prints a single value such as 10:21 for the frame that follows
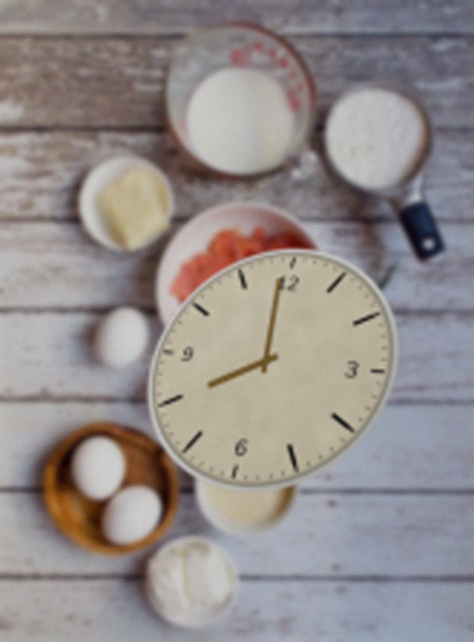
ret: 7:59
